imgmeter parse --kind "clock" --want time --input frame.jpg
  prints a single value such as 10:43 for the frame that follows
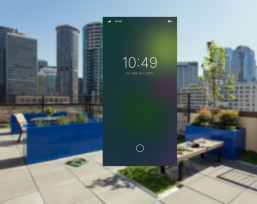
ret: 10:49
